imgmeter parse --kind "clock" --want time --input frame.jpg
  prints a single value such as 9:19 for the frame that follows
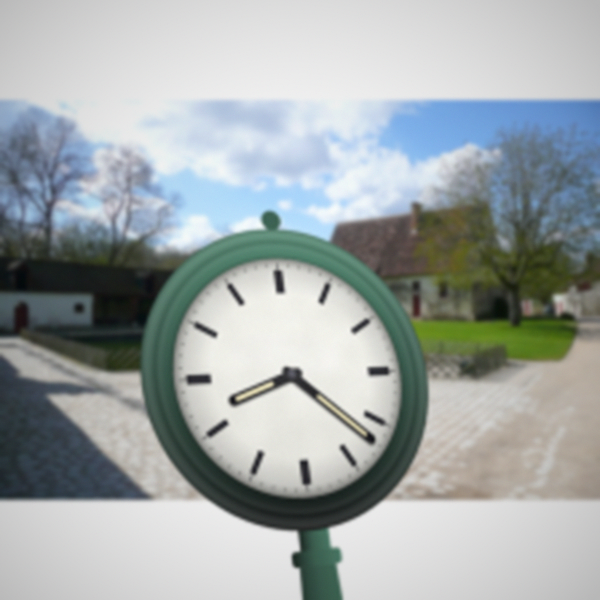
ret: 8:22
